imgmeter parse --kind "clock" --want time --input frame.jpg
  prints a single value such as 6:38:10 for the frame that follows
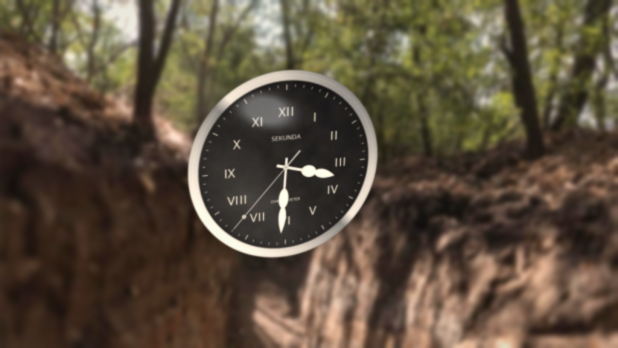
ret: 3:30:37
